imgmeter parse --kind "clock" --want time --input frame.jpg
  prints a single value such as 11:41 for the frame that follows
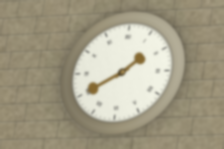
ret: 1:40
